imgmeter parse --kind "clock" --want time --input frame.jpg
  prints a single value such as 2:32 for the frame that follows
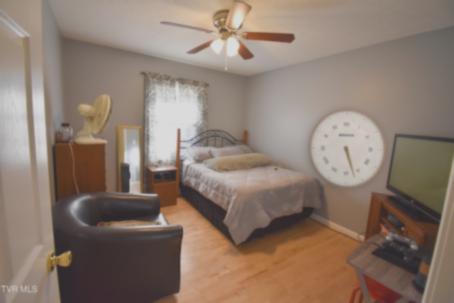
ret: 5:27
